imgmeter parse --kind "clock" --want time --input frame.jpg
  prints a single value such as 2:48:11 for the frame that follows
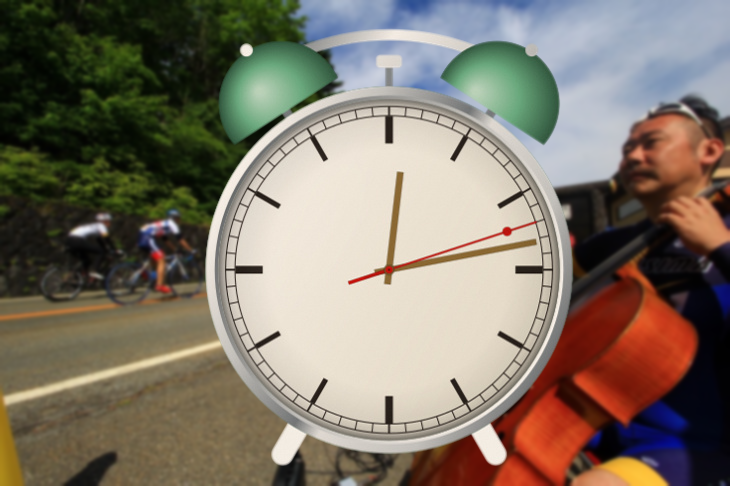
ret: 12:13:12
